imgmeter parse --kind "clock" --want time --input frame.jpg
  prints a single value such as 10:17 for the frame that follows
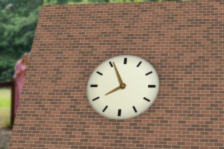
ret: 7:56
